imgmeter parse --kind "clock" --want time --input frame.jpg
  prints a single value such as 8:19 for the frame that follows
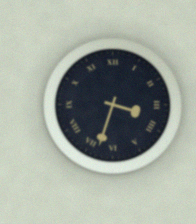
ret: 3:33
